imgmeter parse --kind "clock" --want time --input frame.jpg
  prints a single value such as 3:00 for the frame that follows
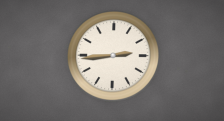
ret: 2:44
